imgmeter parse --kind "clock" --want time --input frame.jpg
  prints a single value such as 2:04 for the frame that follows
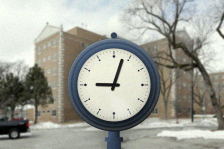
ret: 9:03
